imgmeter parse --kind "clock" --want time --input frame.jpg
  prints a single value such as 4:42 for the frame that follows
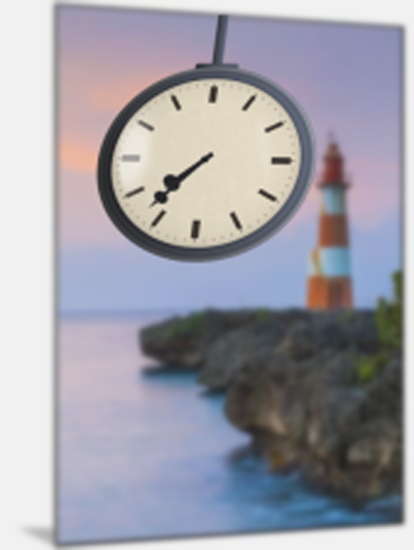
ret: 7:37
